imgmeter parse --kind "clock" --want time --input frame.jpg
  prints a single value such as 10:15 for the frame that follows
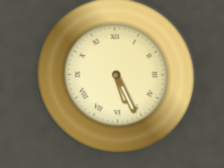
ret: 5:26
